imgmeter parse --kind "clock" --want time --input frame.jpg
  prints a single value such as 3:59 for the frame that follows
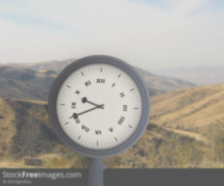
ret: 9:41
